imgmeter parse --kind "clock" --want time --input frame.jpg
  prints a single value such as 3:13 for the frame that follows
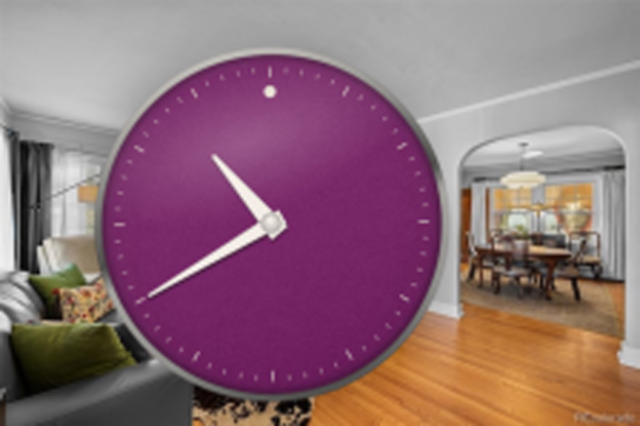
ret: 10:40
